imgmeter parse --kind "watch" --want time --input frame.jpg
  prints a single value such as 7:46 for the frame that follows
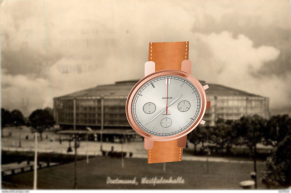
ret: 1:38
